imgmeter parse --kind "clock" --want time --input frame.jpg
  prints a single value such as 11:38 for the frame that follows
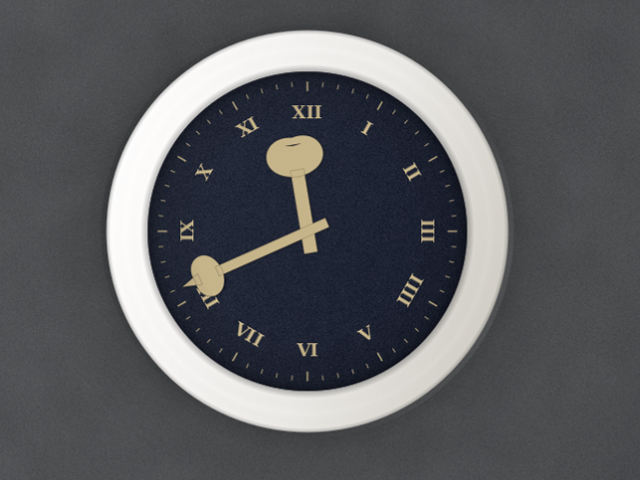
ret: 11:41
